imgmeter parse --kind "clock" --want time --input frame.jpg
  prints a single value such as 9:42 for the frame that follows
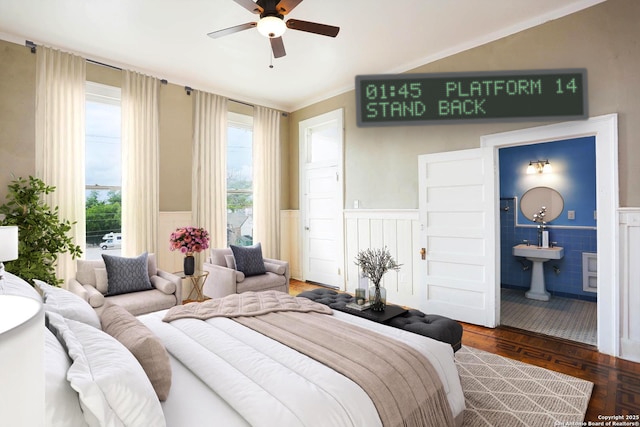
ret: 1:45
